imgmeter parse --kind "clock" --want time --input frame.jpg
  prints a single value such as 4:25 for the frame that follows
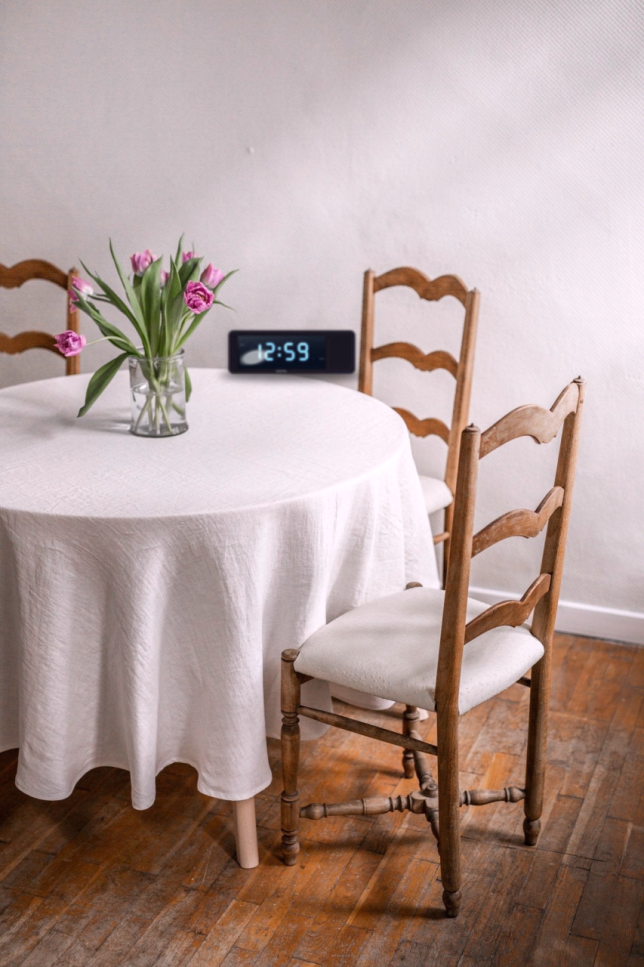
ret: 12:59
